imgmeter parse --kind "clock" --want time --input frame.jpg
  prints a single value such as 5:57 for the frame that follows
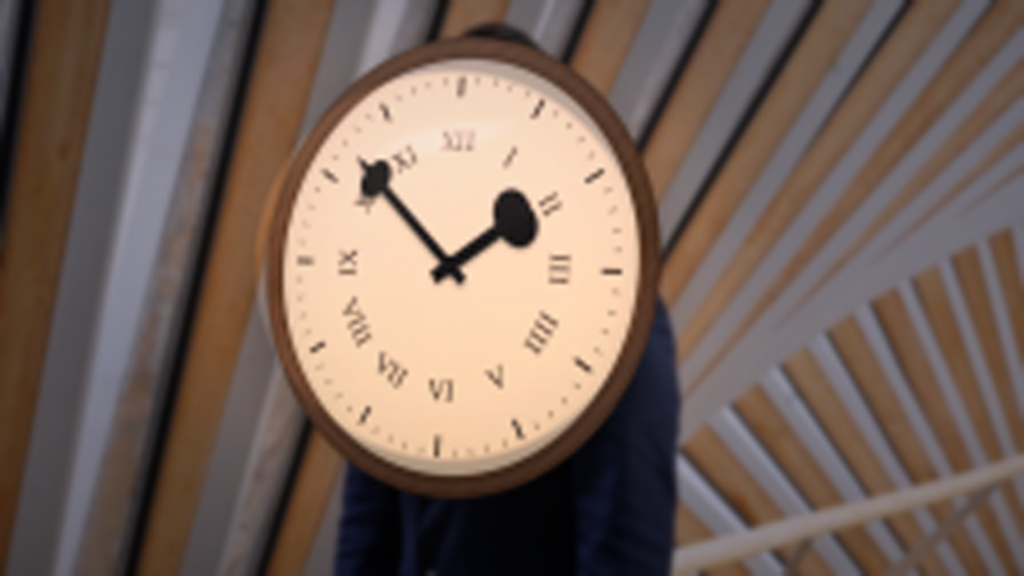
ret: 1:52
